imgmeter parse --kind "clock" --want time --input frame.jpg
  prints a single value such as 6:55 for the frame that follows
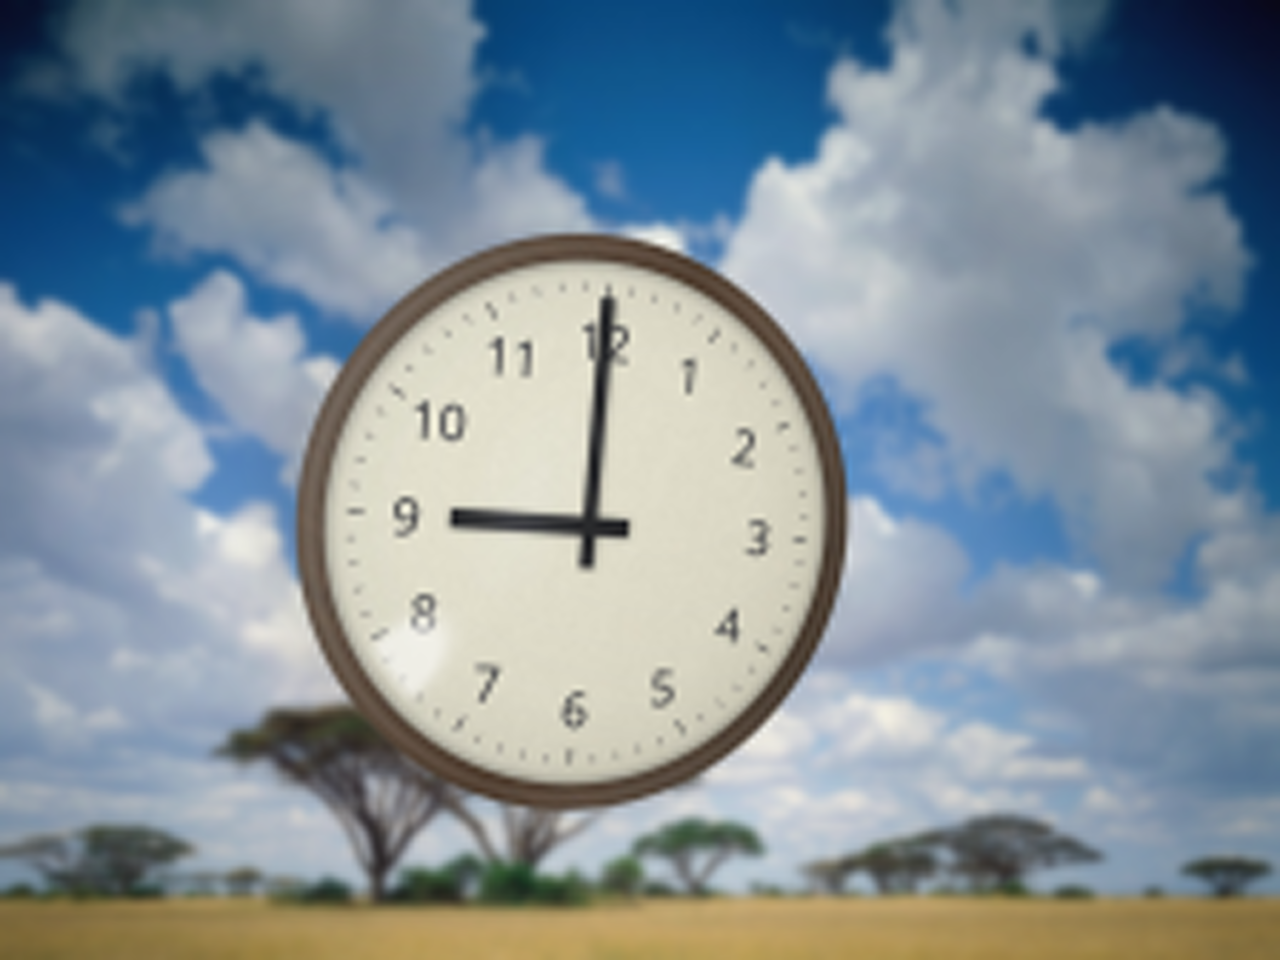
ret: 9:00
